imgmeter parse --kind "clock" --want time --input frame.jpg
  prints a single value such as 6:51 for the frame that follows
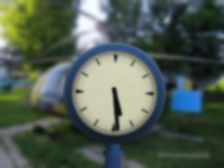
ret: 5:29
